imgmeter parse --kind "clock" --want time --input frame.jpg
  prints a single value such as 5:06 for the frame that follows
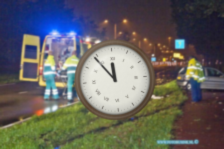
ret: 11:54
